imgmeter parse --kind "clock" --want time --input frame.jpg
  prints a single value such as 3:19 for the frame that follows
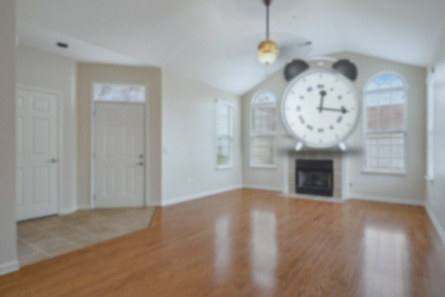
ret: 12:16
